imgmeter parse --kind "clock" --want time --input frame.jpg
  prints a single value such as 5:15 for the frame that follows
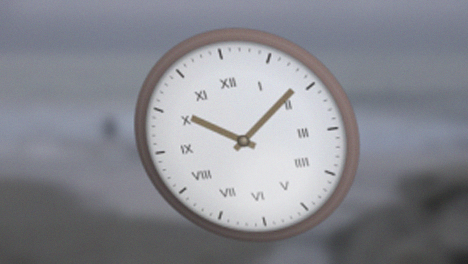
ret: 10:09
